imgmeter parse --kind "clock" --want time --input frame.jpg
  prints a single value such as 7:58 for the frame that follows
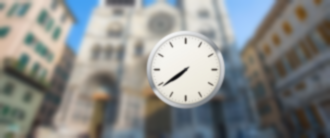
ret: 7:39
